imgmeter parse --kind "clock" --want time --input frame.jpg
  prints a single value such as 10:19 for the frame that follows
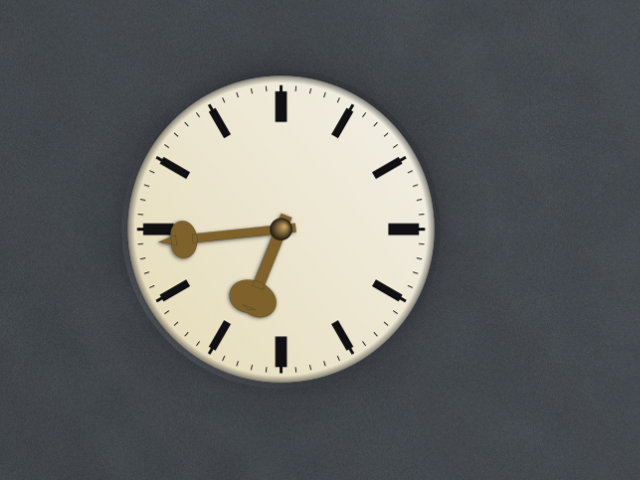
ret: 6:44
